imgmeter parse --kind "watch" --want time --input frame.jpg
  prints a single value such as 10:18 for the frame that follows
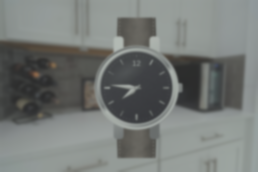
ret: 7:46
